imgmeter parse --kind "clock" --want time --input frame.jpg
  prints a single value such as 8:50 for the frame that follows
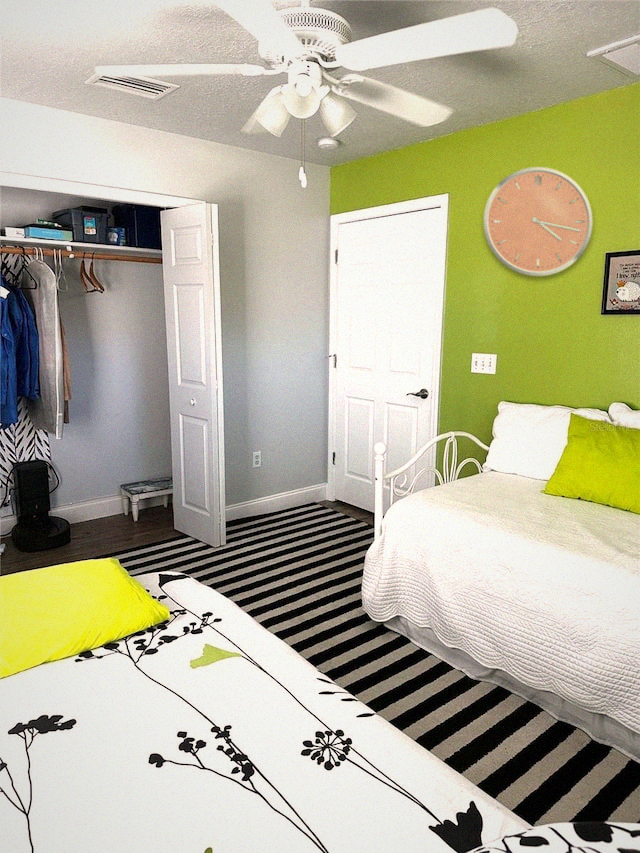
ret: 4:17
